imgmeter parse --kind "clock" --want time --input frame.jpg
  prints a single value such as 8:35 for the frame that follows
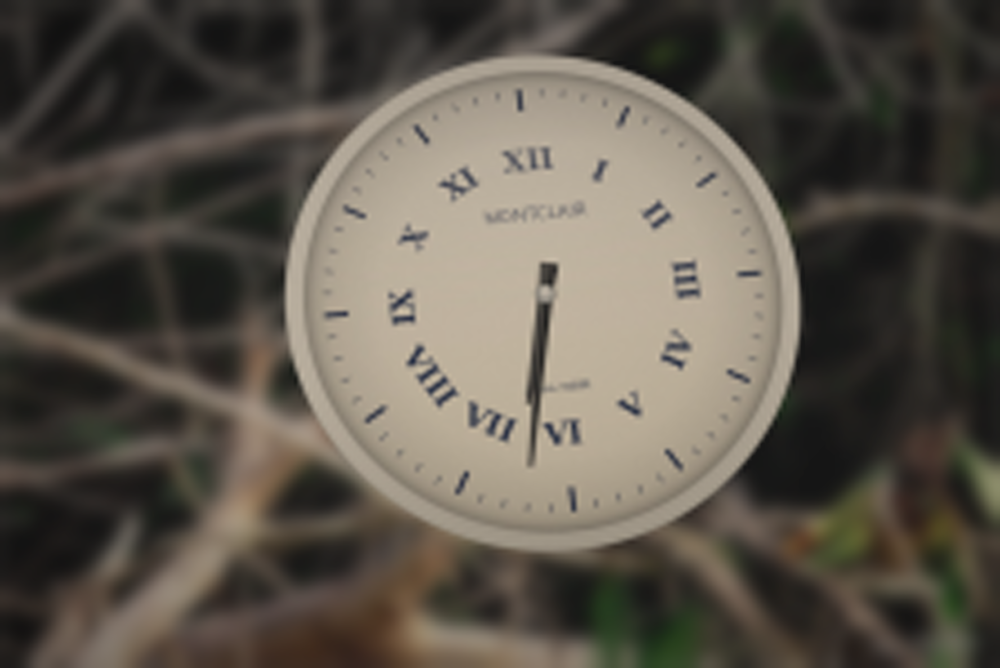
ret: 6:32
